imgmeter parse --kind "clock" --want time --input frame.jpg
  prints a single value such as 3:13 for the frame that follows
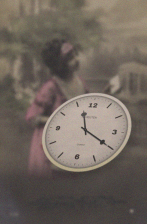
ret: 11:20
